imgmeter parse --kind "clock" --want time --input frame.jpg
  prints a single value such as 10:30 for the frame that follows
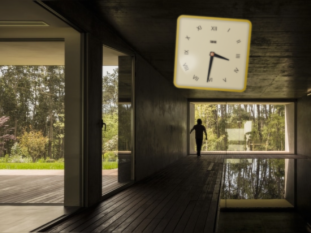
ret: 3:31
